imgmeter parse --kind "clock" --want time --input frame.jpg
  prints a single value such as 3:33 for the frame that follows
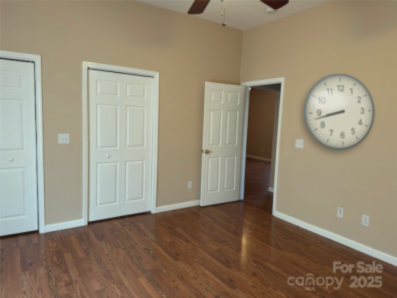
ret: 8:43
